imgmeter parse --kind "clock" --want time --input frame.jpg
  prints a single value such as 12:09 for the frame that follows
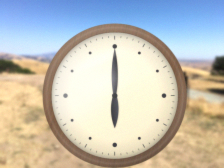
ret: 6:00
